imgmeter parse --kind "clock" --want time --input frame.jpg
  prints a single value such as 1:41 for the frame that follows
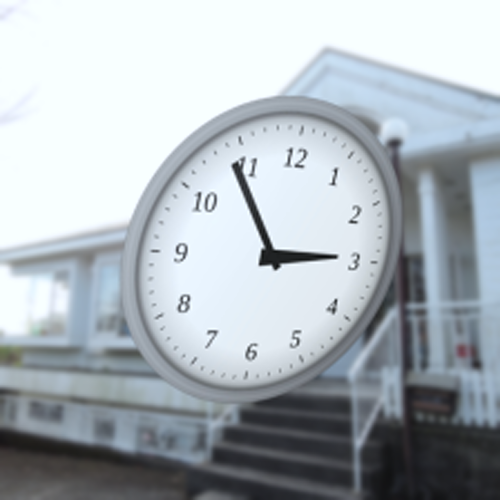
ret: 2:54
